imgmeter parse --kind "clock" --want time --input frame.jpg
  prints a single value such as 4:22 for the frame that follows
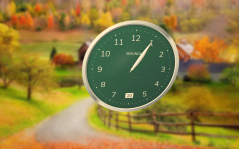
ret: 1:05
